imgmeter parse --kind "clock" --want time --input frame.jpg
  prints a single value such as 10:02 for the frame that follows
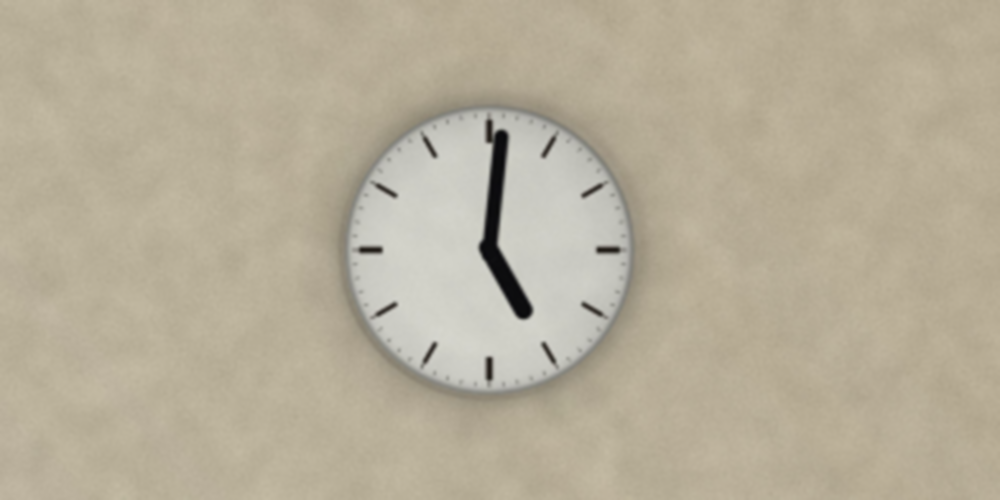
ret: 5:01
